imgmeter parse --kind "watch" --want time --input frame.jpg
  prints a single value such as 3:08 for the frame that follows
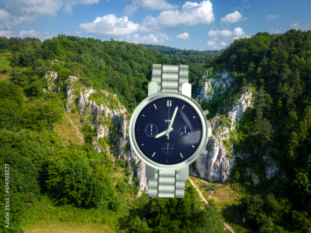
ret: 8:03
